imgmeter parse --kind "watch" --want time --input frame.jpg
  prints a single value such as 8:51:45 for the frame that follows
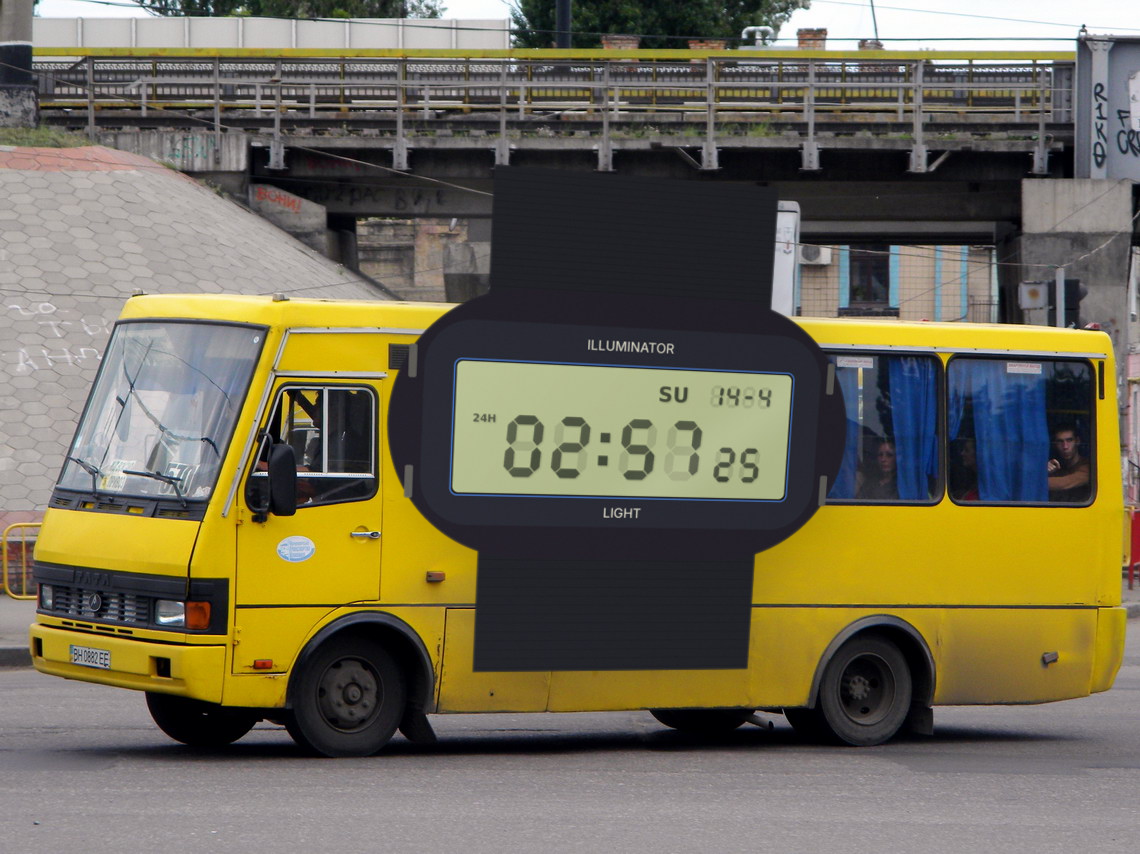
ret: 2:57:25
